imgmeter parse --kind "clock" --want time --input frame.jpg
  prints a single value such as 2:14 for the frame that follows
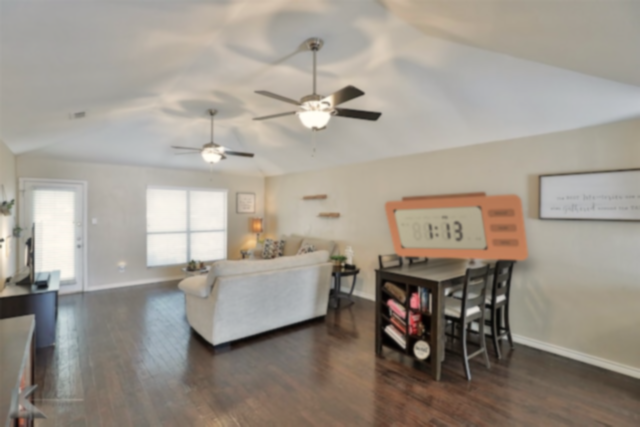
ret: 1:13
